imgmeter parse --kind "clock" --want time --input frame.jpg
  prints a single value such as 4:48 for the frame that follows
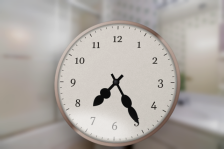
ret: 7:25
